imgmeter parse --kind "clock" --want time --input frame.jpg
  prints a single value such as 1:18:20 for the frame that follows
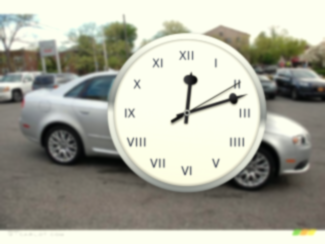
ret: 12:12:10
